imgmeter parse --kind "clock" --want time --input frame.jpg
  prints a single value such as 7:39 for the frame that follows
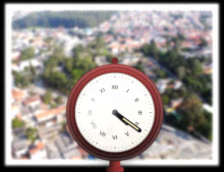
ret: 4:21
